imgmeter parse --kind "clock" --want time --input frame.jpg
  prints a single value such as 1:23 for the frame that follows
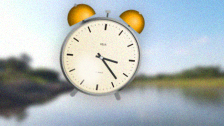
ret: 3:23
